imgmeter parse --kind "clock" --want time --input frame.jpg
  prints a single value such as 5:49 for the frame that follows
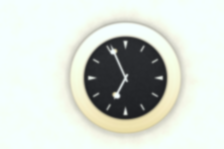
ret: 6:56
